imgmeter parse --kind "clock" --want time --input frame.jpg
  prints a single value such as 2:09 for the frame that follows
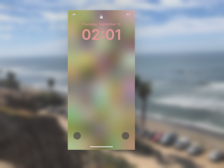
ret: 2:01
